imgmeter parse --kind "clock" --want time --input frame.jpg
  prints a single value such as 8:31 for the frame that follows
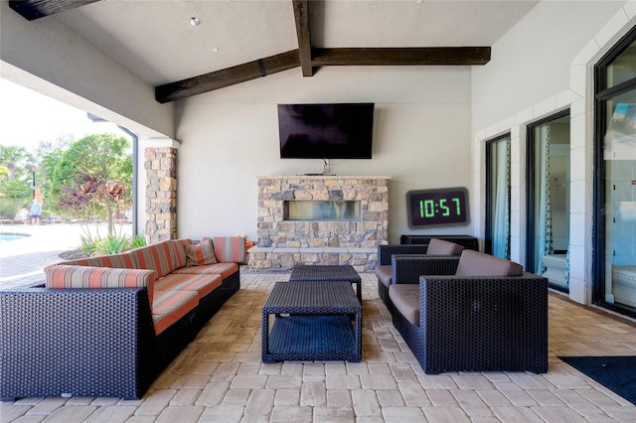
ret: 10:57
